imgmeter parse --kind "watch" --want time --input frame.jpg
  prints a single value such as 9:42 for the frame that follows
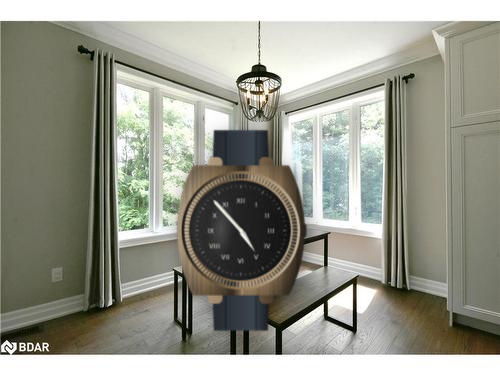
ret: 4:53
